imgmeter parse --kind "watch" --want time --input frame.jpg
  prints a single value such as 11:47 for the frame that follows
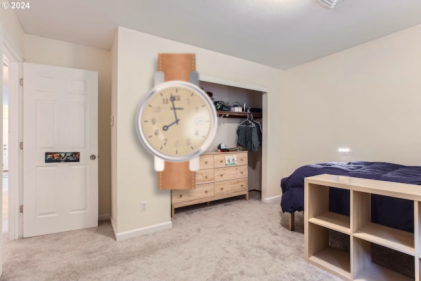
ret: 7:58
